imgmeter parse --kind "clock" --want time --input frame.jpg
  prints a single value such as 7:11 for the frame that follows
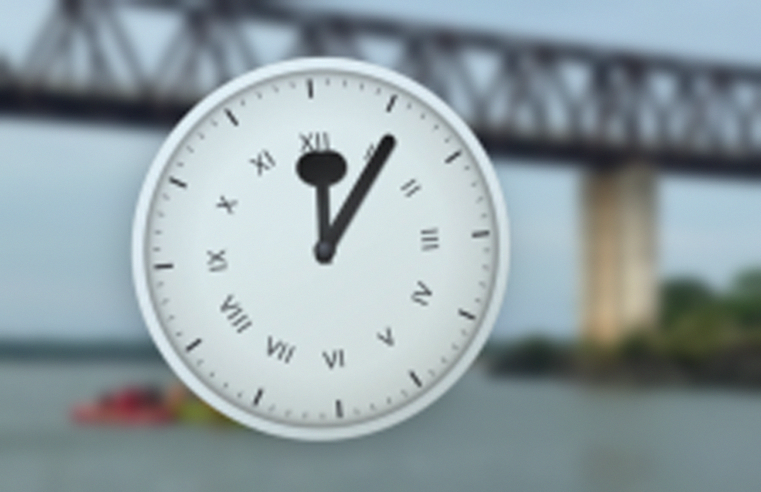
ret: 12:06
